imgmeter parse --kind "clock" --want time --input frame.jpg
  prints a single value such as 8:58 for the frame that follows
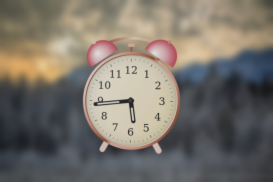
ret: 5:44
